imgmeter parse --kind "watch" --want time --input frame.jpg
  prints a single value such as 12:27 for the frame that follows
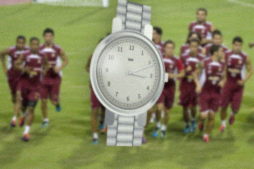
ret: 3:11
